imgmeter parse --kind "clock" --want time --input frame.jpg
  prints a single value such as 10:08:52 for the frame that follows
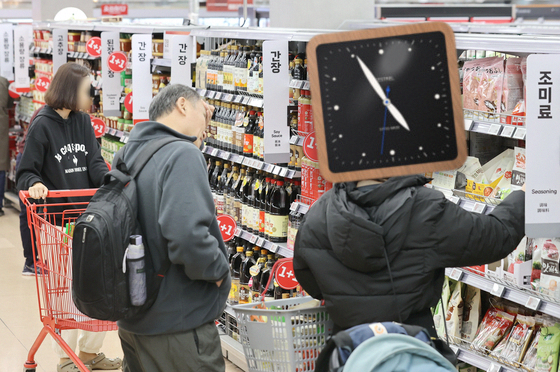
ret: 4:55:32
